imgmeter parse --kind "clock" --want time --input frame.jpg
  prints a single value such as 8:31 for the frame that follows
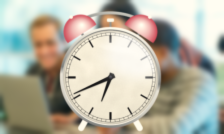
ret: 6:41
